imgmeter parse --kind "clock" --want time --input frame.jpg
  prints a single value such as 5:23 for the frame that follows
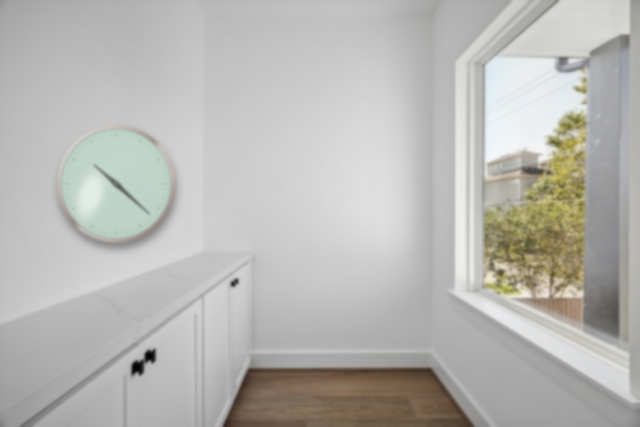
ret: 10:22
